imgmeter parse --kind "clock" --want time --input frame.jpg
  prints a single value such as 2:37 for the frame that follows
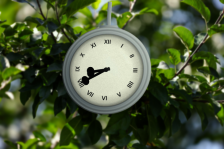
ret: 8:40
